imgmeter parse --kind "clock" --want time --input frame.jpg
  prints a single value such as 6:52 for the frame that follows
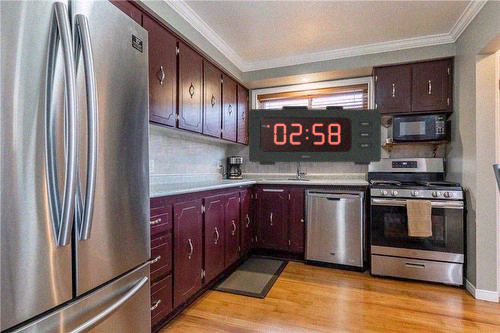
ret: 2:58
